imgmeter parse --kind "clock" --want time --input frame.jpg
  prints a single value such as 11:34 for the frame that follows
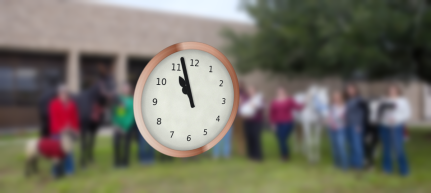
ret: 10:57
